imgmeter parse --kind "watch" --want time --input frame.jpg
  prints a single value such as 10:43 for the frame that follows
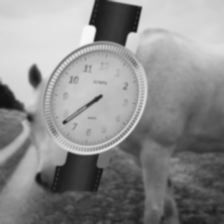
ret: 7:38
